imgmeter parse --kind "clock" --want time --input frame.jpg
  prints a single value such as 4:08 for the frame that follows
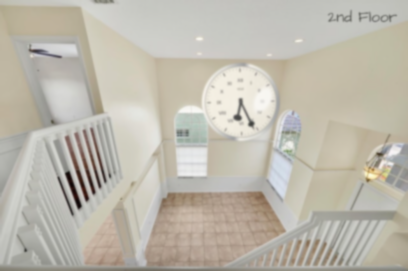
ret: 6:26
